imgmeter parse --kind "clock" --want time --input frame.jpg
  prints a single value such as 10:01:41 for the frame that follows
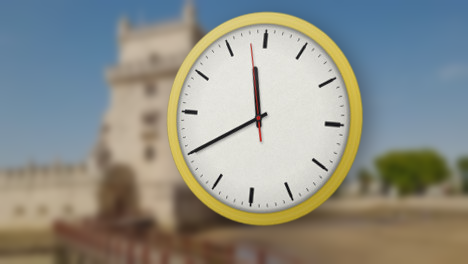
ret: 11:39:58
